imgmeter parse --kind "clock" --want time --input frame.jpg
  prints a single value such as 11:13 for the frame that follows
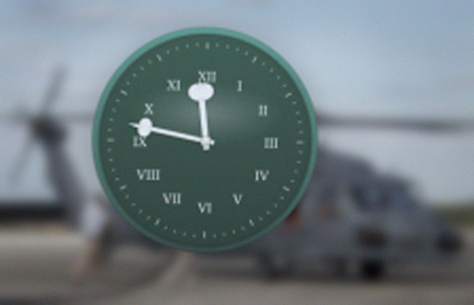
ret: 11:47
